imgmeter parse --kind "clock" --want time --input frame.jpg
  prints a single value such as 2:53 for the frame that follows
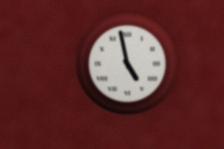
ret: 4:58
